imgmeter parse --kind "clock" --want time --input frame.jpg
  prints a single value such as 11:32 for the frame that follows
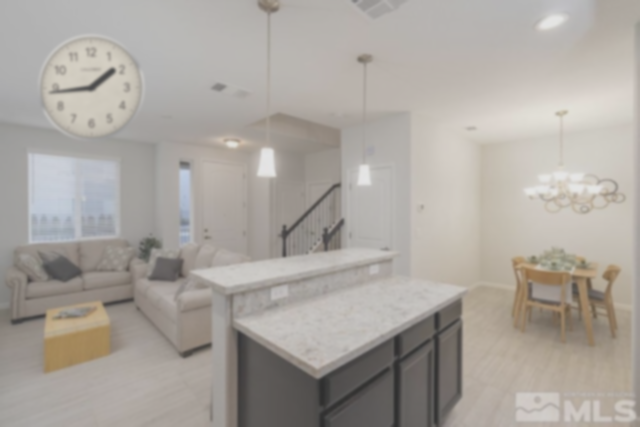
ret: 1:44
